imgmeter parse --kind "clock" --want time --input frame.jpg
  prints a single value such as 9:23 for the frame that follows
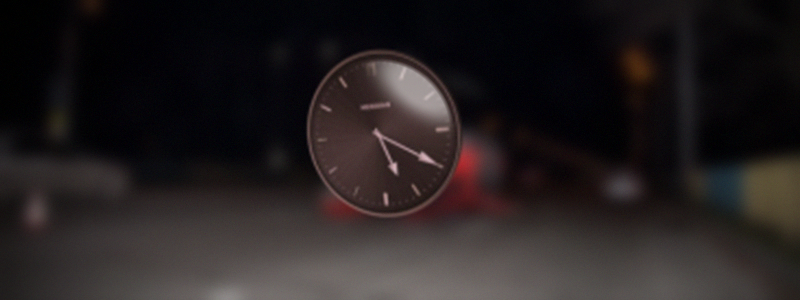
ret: 5:20
